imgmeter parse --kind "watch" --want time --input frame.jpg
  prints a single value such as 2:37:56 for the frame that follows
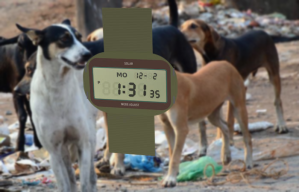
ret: 1:31:35
